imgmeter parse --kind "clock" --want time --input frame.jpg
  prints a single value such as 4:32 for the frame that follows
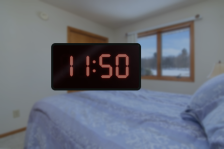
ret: 11:50
